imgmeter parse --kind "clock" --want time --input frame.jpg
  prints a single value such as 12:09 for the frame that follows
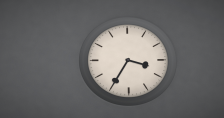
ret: 3:35
